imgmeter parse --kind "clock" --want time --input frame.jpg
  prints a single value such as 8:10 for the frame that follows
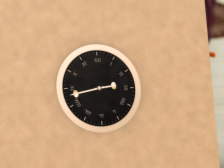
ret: 2:43
